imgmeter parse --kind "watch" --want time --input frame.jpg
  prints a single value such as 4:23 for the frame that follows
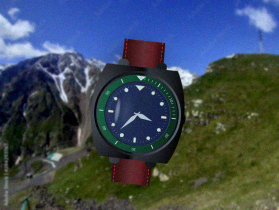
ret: 3:37
